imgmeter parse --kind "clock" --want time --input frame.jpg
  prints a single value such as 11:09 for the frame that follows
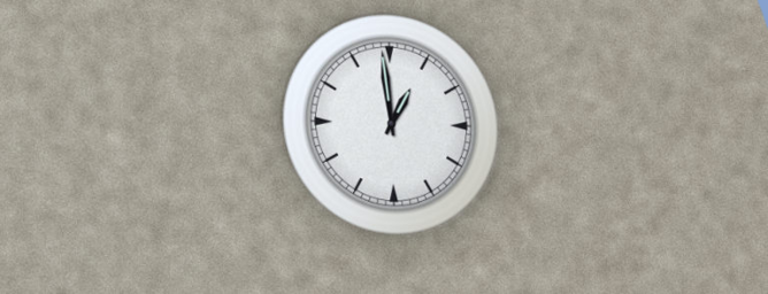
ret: 12:59
